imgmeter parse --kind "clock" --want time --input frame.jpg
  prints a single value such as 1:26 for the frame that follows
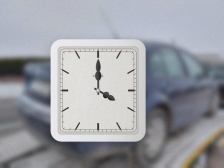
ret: 4:00
